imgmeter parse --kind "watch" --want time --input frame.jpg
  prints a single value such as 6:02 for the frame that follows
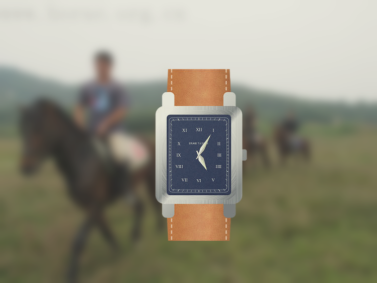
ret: 5:05
